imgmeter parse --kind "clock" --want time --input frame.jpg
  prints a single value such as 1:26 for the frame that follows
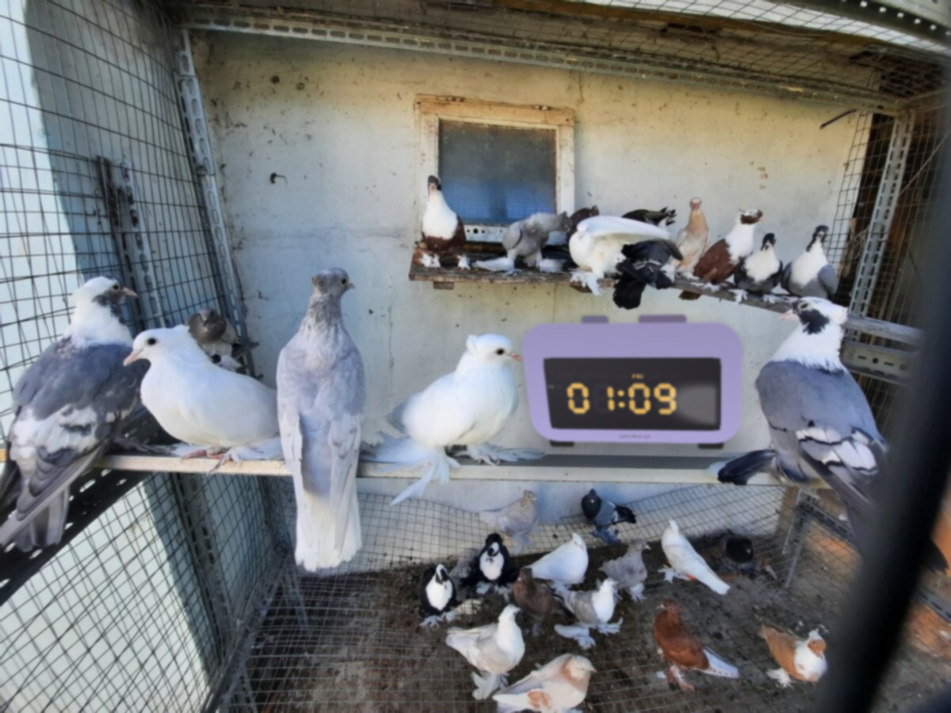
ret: 1:09
